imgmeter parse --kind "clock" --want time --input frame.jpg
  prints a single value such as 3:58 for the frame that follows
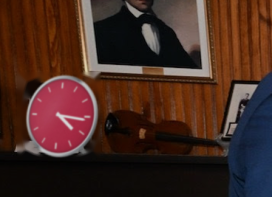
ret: 4:16
